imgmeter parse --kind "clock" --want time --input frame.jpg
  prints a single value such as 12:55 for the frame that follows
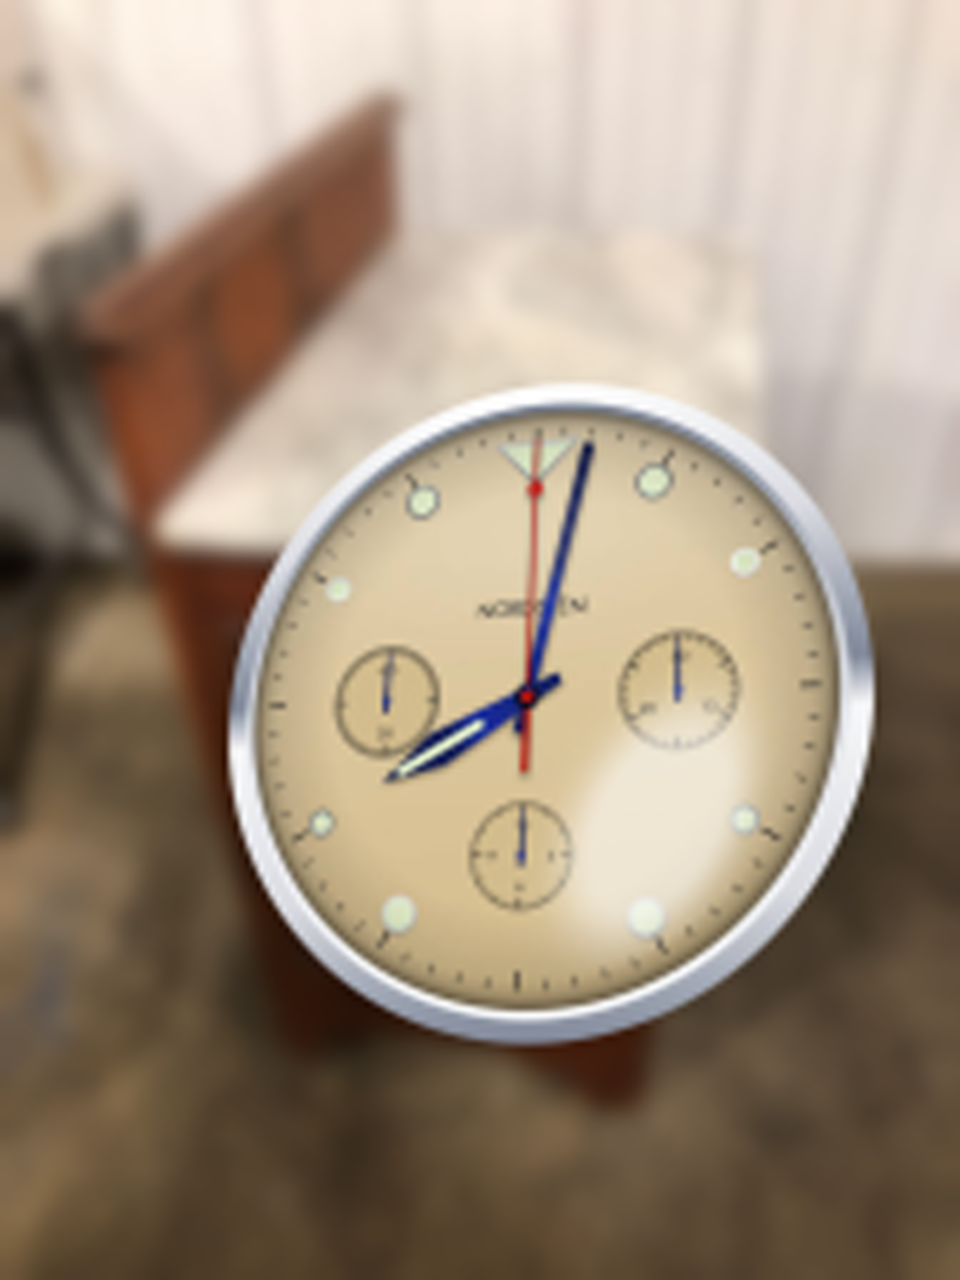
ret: 8:02
